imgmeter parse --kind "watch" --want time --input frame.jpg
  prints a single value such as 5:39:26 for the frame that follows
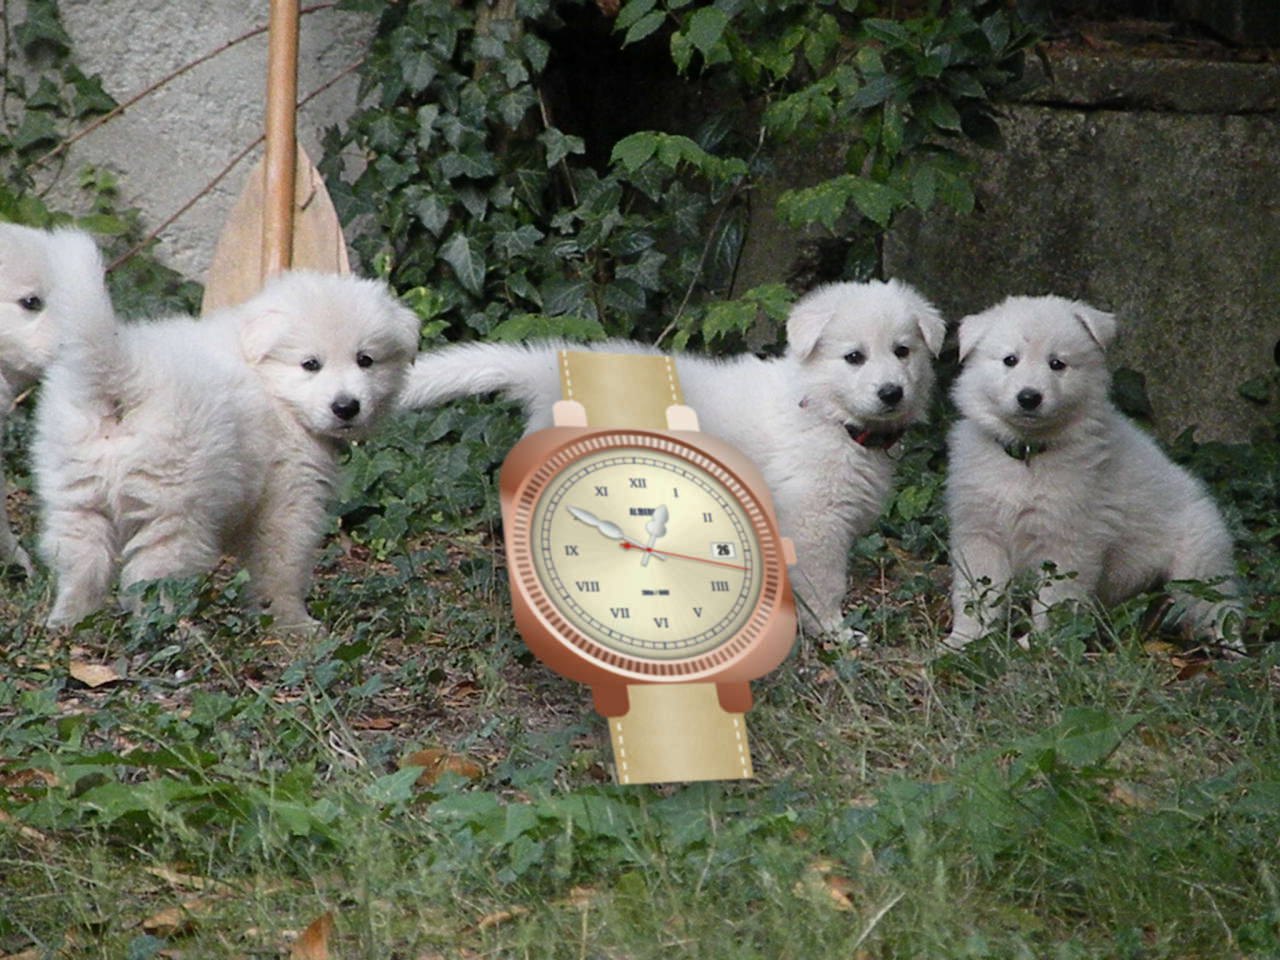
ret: 12:50:17
